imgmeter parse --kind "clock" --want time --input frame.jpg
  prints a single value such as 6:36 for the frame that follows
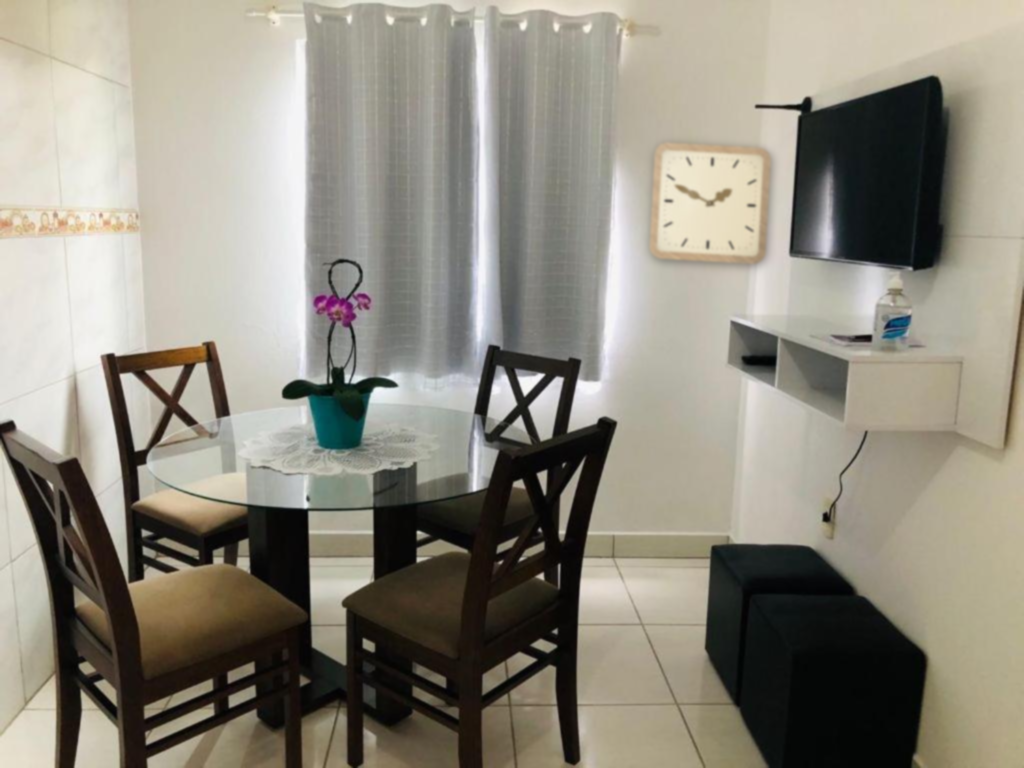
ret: 1:49
